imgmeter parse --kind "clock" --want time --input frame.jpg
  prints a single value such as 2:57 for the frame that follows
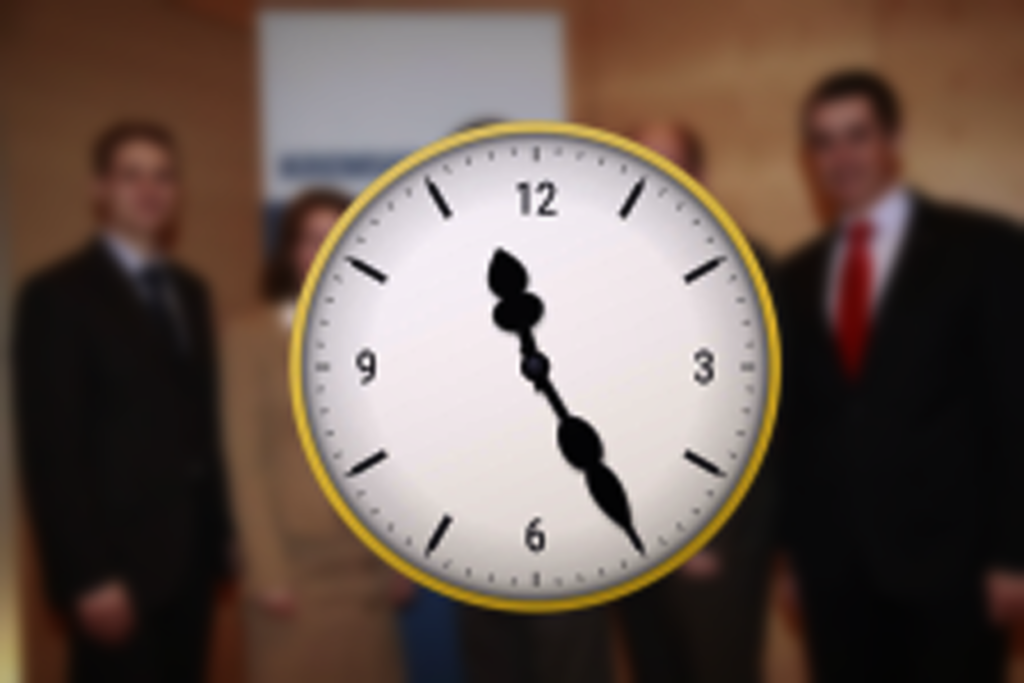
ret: 11:25
